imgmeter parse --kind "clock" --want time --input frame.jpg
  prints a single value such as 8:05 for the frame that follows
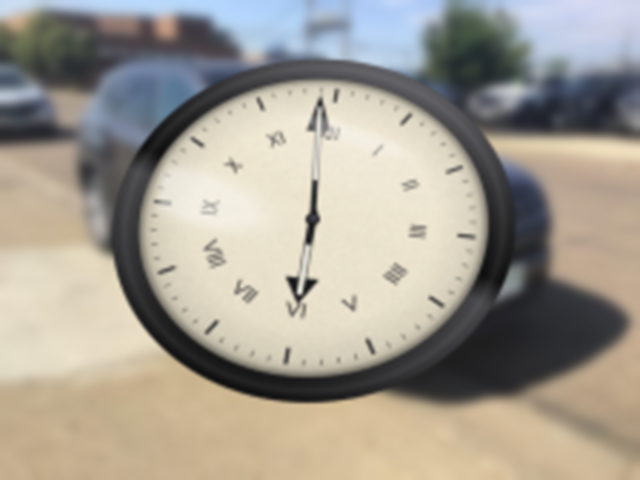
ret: 5:59
